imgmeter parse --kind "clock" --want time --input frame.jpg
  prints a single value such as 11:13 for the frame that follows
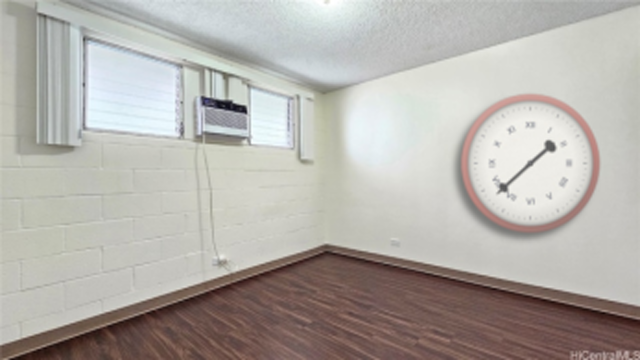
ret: 1:38
